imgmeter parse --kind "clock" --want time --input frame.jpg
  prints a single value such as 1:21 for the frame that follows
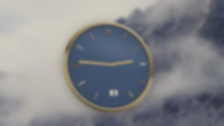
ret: 2:46
